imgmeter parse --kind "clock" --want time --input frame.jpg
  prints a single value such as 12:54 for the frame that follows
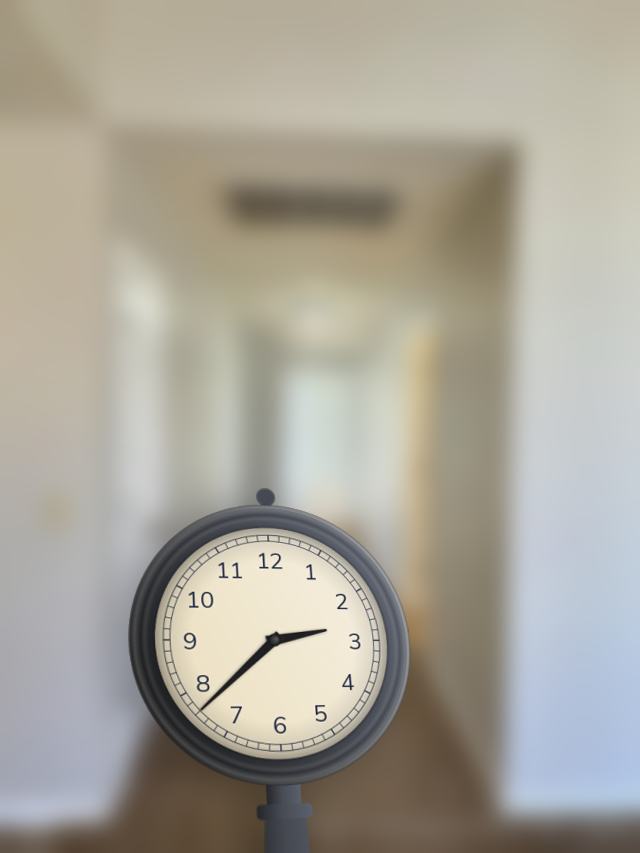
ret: 2:38
